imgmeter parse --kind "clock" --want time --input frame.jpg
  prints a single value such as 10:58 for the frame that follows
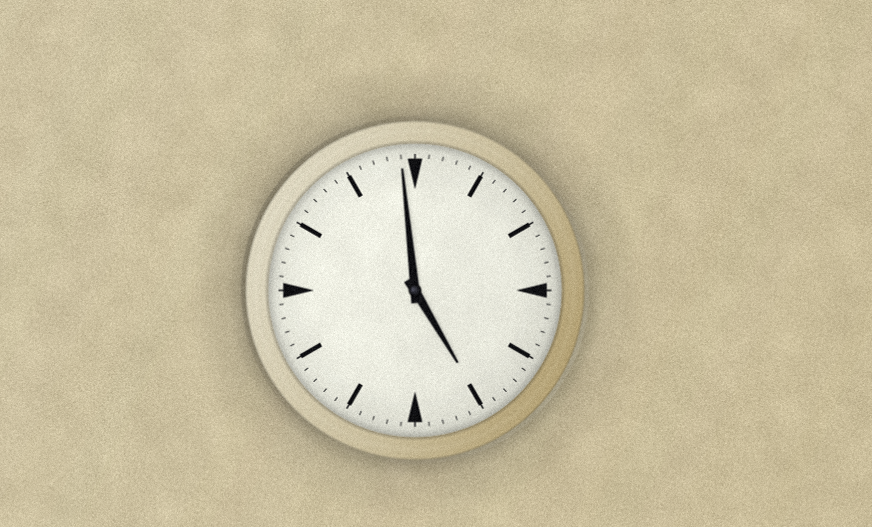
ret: 4:59
